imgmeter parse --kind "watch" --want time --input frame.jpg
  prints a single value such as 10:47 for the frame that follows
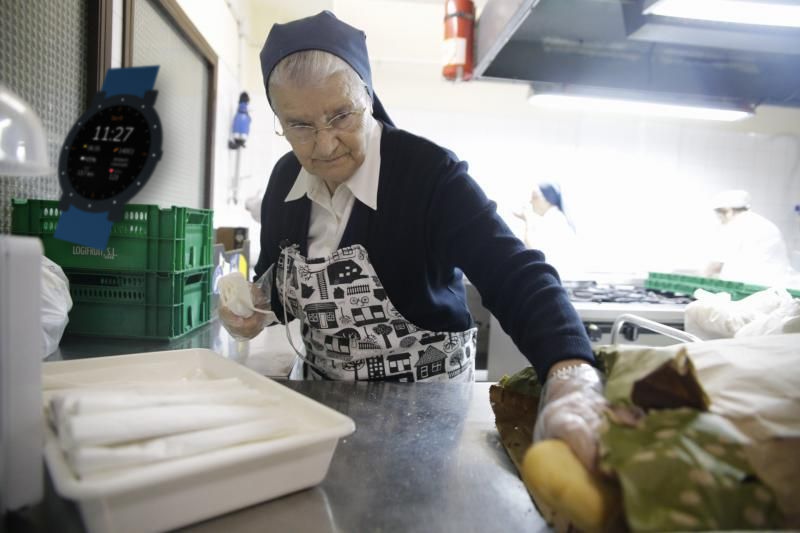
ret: 11:27
